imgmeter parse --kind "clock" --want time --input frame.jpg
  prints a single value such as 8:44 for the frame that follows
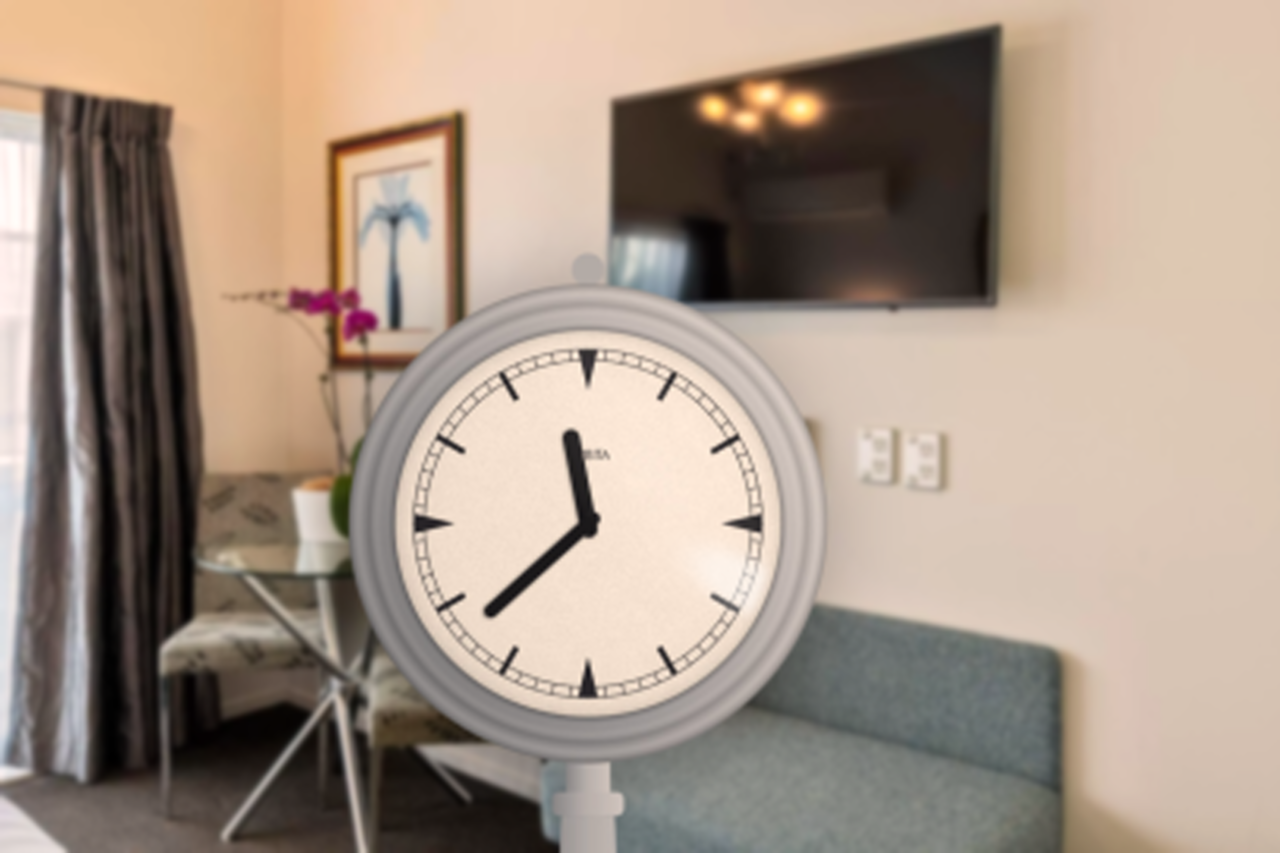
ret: 11:38
